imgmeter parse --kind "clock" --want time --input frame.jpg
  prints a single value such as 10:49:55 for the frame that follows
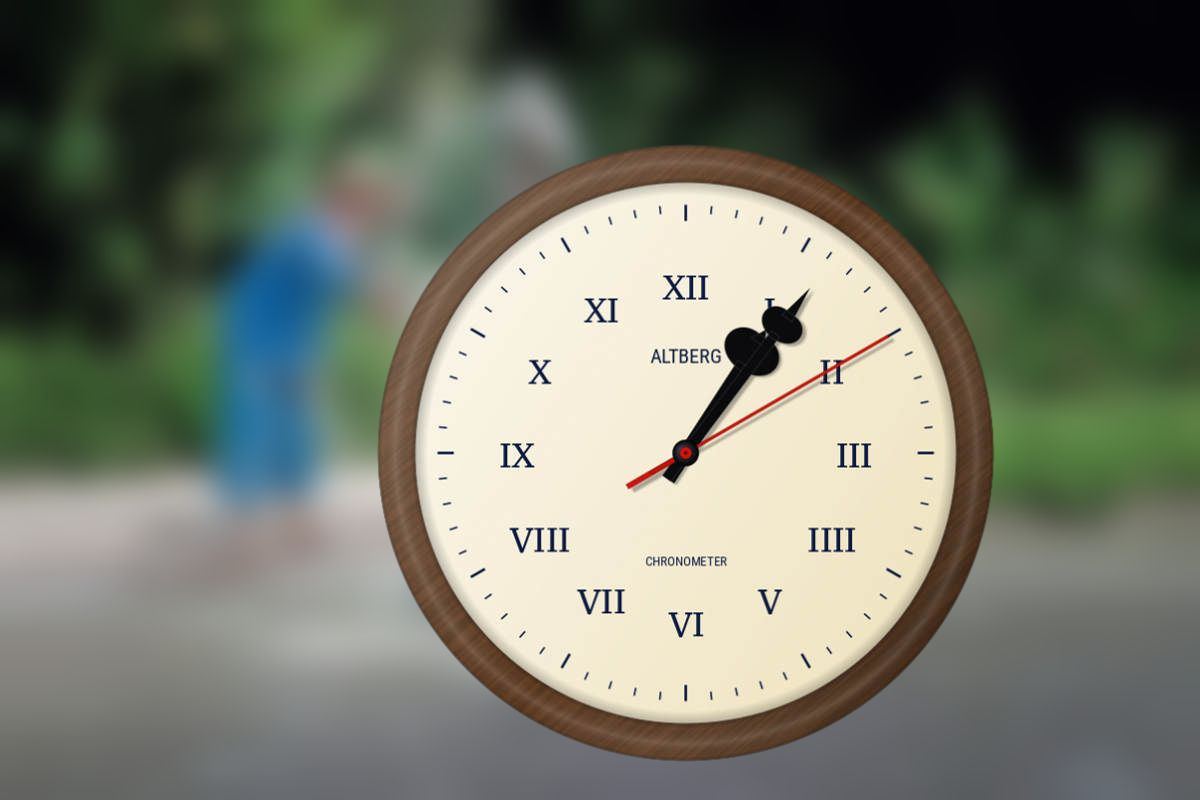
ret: 1:06:10
